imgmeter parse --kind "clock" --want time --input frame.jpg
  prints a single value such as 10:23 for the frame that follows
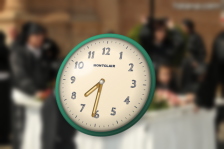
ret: 7:31
